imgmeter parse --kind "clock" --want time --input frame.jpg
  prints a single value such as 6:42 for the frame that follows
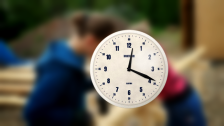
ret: 12:19
